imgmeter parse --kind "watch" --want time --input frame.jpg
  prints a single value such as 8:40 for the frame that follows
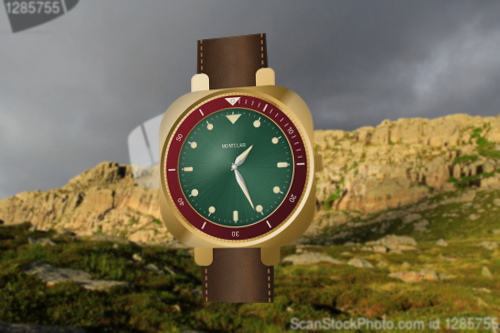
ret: 1:26
